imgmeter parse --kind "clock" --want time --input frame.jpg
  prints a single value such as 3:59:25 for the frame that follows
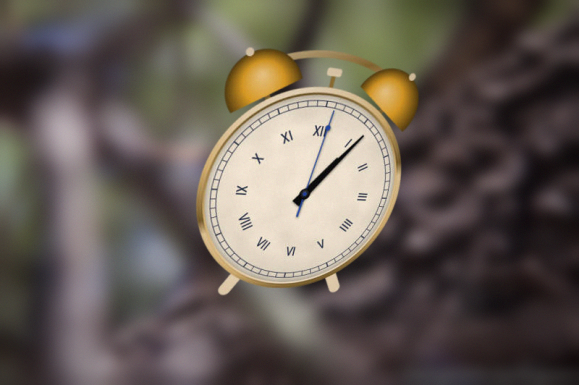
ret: 1:06:01
